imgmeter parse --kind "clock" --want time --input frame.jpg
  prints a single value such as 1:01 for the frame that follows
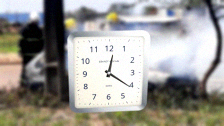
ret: 12:21
